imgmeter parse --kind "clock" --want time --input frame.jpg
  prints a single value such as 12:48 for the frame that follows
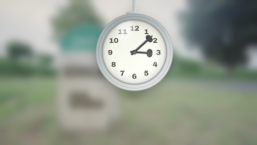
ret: 3:08
